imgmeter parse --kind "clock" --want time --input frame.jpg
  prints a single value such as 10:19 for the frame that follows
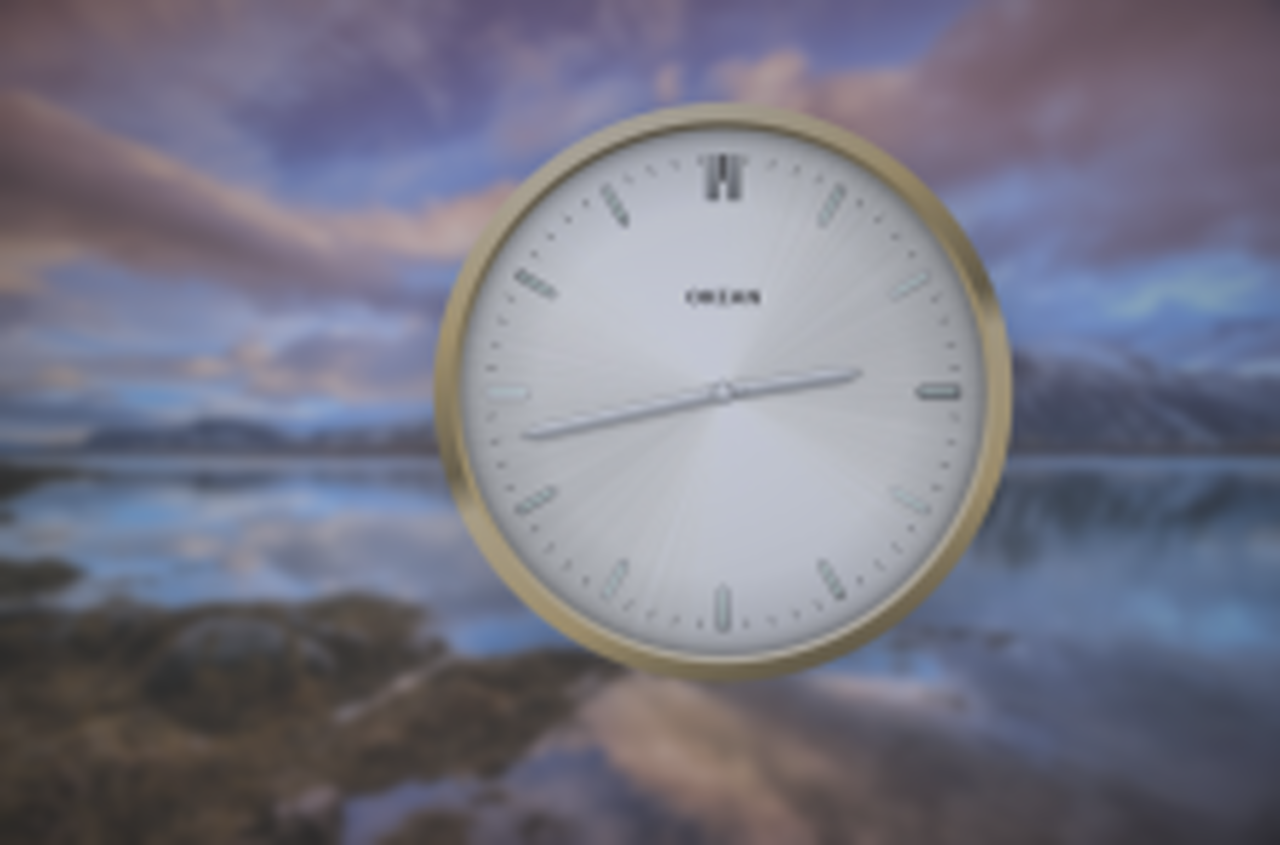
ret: 2:43
